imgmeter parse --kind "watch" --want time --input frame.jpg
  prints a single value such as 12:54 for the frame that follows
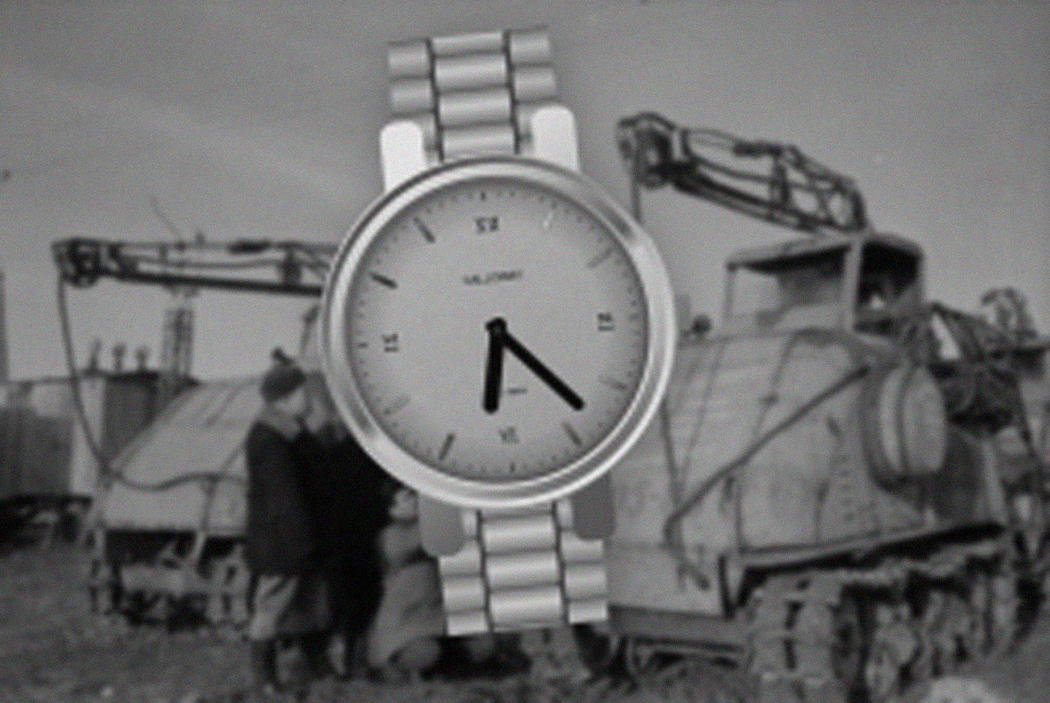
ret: 6:23
